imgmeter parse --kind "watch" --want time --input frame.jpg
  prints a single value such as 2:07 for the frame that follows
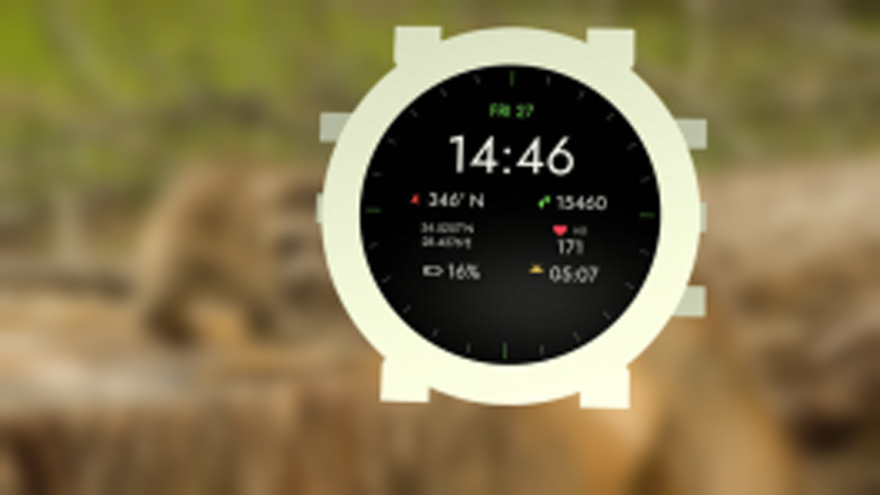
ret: 14:46
